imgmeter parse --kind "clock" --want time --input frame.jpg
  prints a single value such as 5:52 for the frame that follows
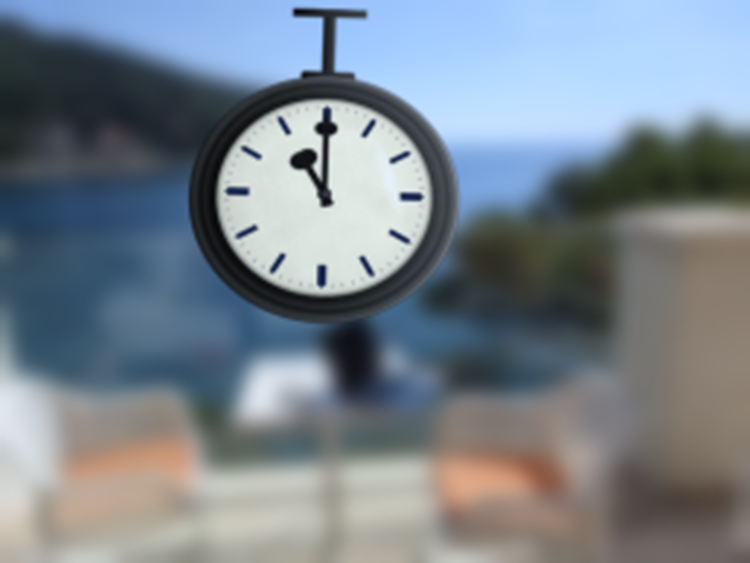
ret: 11:00
